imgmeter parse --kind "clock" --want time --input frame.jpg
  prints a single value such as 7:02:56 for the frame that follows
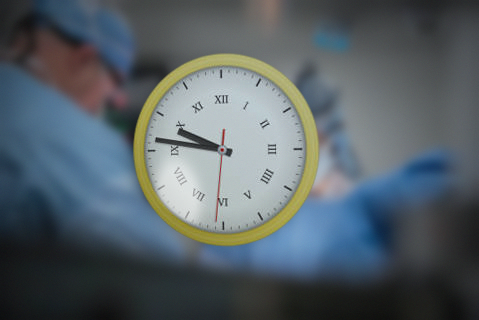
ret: 9:46:31
